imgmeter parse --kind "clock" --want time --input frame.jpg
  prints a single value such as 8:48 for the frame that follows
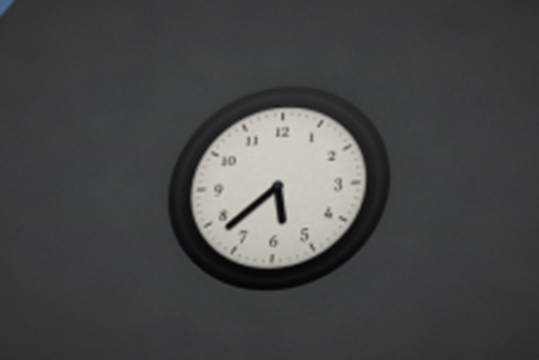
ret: 5:38
